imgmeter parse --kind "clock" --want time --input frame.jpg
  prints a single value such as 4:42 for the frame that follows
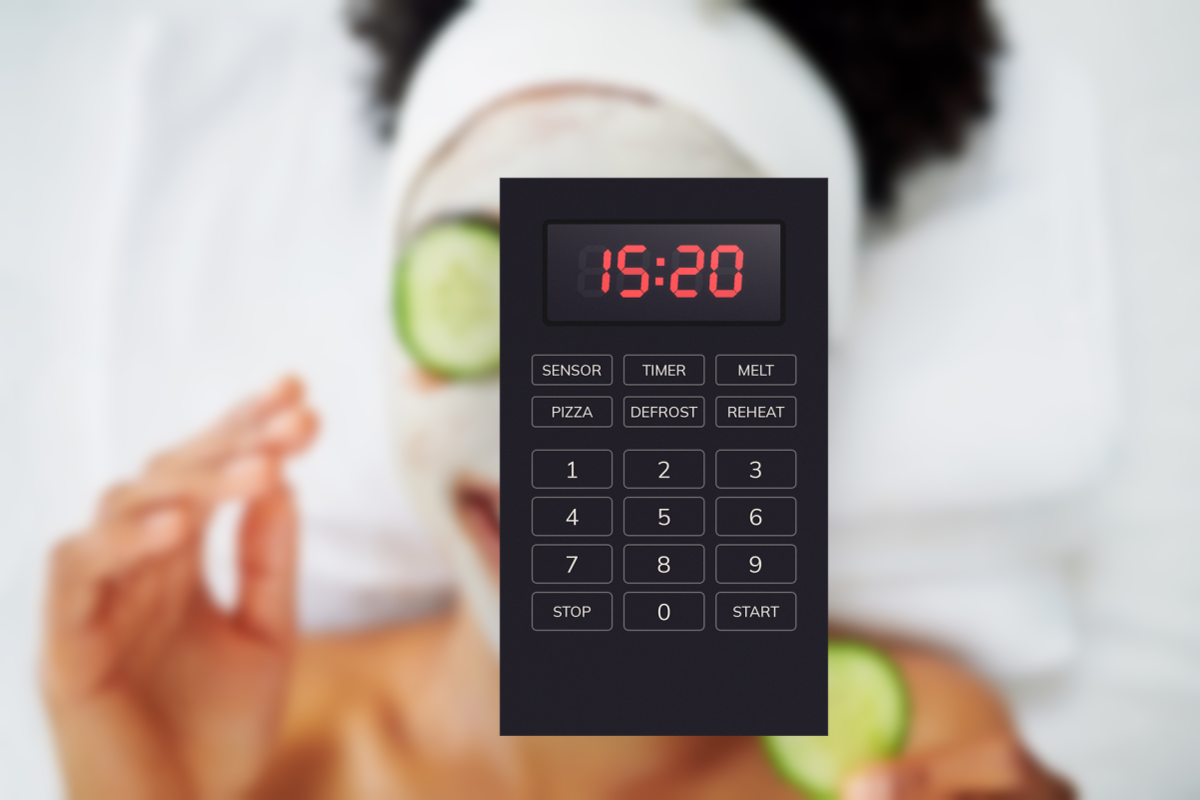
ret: 15:20
